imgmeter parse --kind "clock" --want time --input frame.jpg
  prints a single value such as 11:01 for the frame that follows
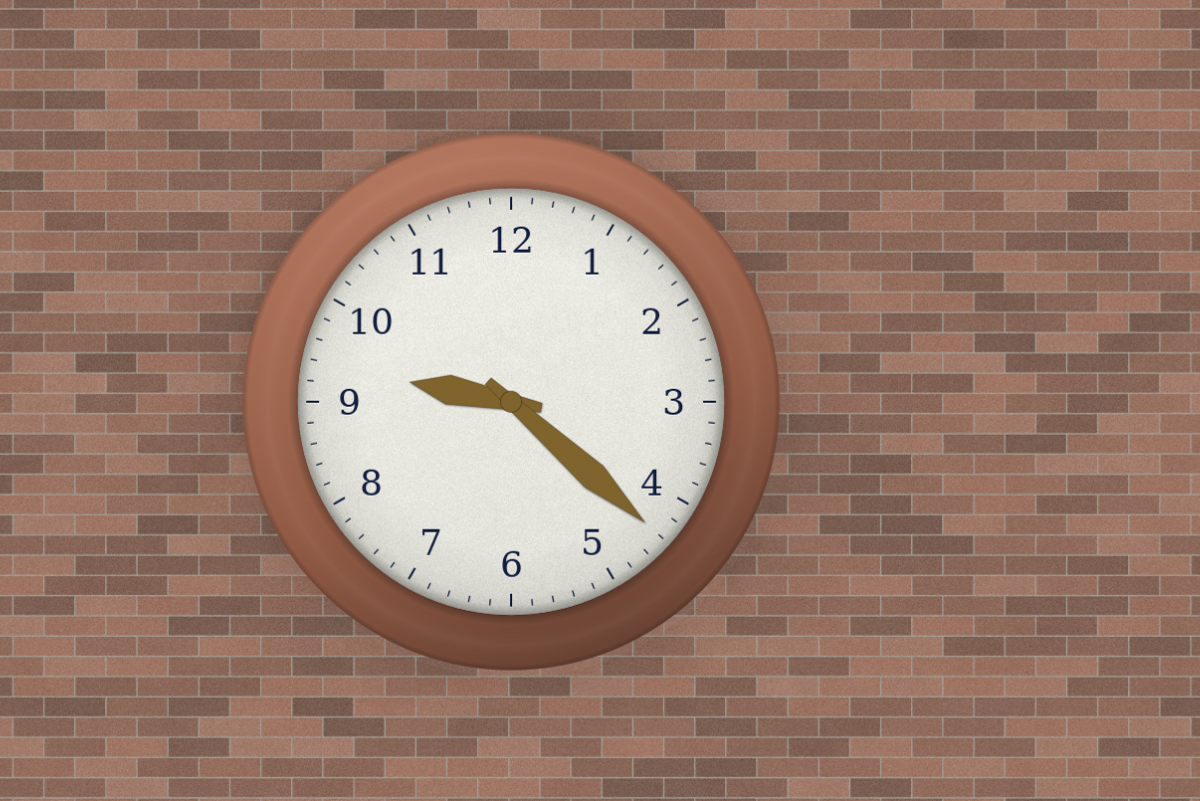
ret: 9:22
